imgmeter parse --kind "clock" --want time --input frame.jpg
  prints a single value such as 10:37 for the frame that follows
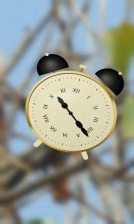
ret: 10:22
